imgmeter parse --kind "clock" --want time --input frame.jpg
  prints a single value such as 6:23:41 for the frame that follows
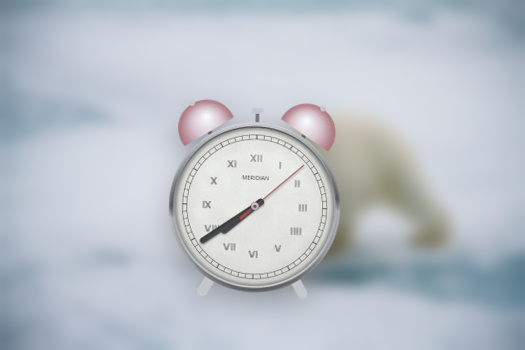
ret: 7:39:08
